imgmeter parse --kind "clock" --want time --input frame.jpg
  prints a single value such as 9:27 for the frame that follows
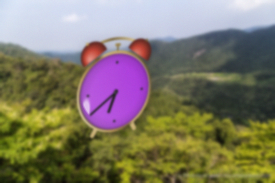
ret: 6:39
